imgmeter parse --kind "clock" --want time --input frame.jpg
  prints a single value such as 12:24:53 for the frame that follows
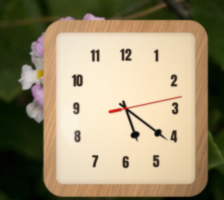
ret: 5:21:13
